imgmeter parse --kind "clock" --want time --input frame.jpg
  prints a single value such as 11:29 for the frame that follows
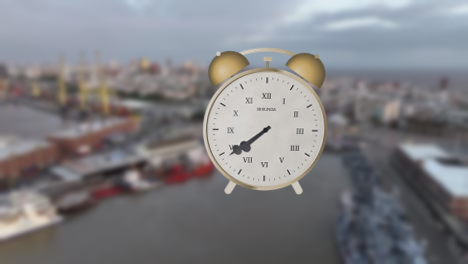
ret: 7:39
